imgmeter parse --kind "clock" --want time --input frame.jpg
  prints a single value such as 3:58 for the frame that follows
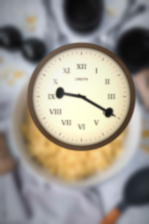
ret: 9:20
